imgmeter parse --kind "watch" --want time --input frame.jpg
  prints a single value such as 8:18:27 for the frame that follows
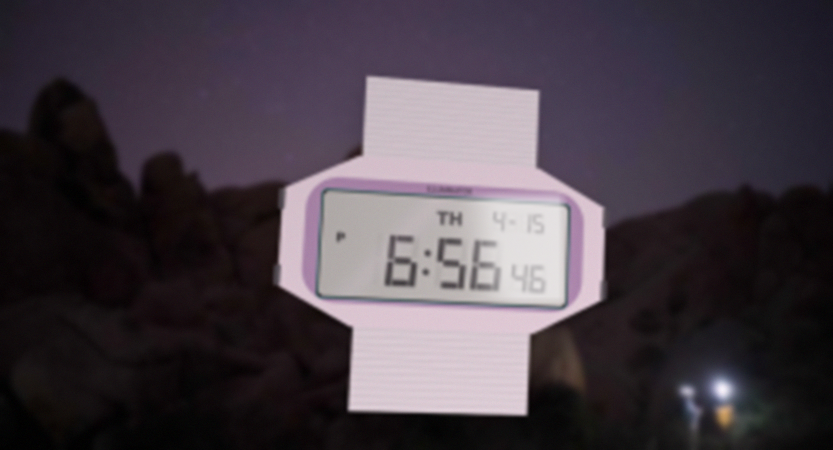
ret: 6:56:46
